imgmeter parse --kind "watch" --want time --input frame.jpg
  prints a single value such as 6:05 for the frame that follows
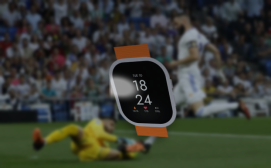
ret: 18:24
